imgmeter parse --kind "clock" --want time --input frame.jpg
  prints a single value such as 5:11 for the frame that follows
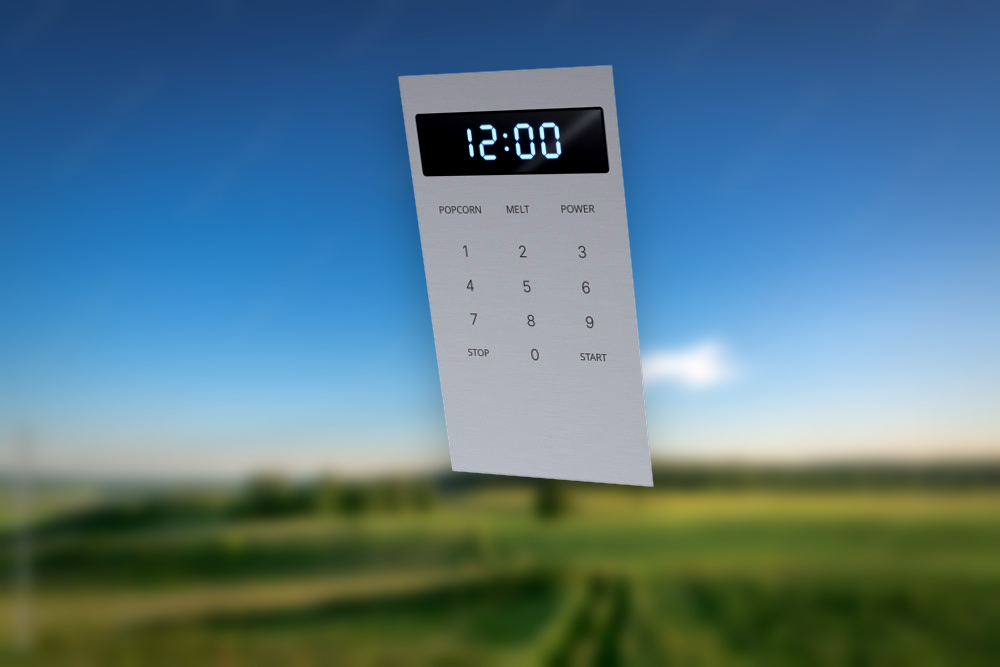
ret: 12:00
